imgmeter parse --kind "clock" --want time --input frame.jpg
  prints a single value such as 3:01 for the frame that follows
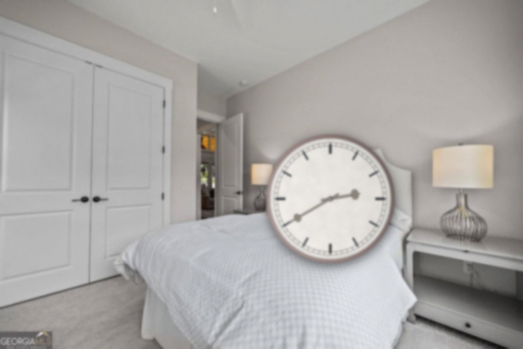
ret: 2:40
